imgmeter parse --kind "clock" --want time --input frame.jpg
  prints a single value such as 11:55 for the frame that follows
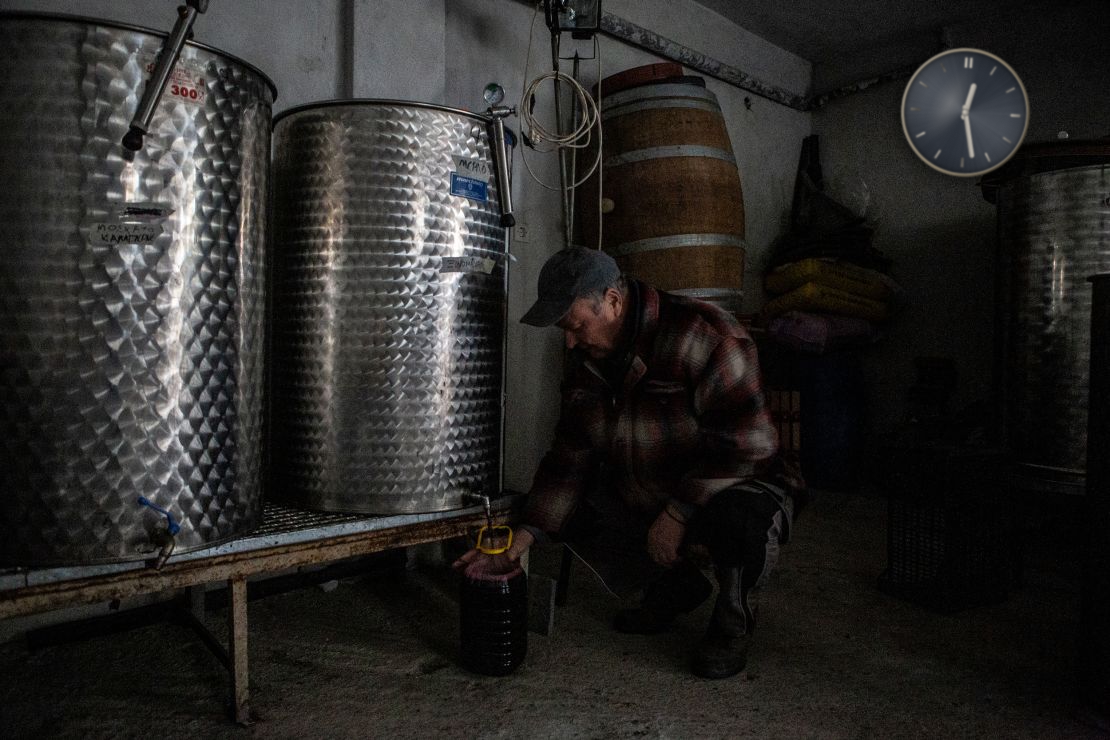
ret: 12:28
